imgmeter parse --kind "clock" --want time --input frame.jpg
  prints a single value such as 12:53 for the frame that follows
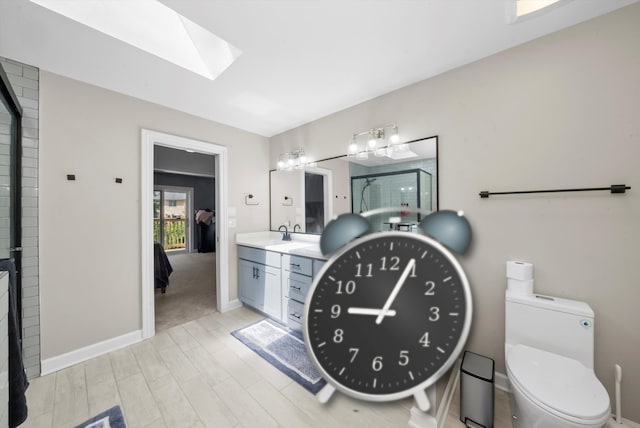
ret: 9:04
